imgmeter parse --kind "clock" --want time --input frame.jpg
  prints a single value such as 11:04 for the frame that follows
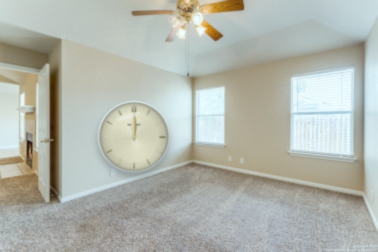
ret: 12:00
